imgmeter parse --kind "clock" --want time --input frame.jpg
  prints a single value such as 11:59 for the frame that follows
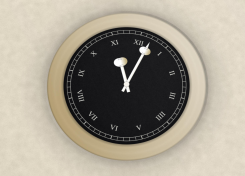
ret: 11:02
